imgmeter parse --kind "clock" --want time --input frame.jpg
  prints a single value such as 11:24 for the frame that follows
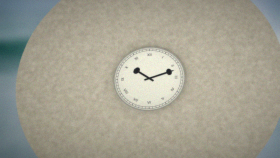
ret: 10:12
